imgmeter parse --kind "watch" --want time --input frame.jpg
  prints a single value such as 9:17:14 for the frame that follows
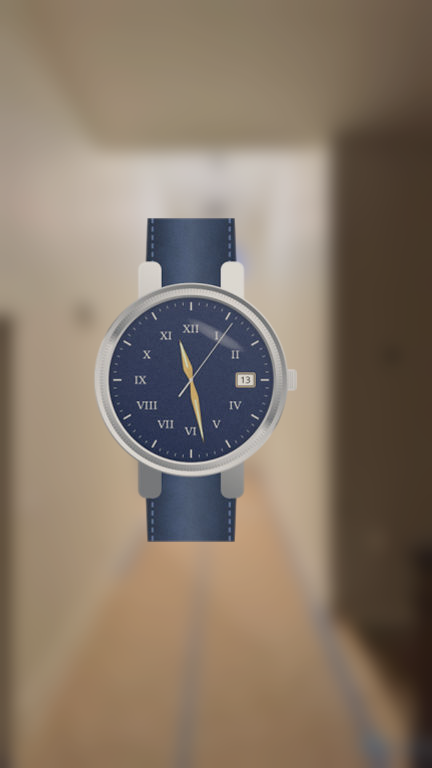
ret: 11:28:06
